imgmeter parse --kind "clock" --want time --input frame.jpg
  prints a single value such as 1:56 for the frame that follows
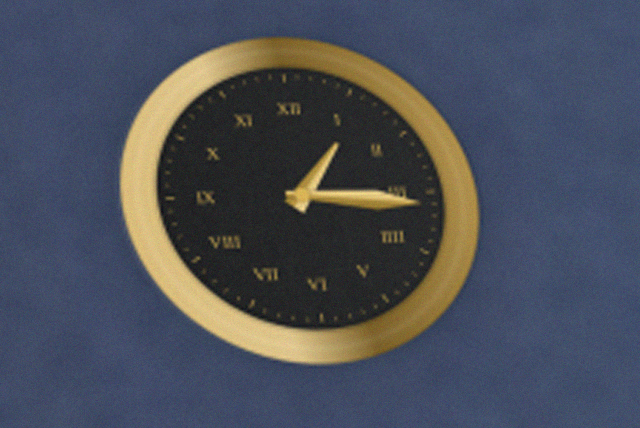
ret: 1:16
